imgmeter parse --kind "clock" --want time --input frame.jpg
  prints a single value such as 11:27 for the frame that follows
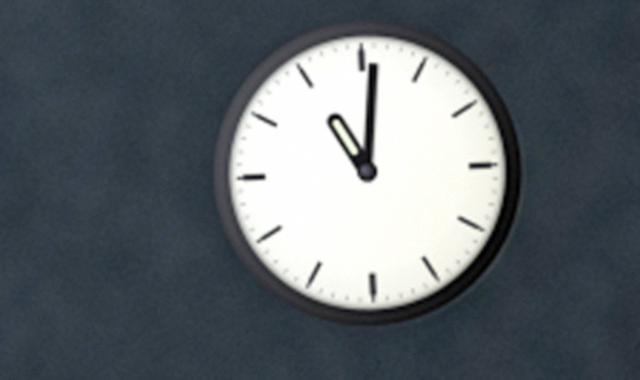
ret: 11:01
